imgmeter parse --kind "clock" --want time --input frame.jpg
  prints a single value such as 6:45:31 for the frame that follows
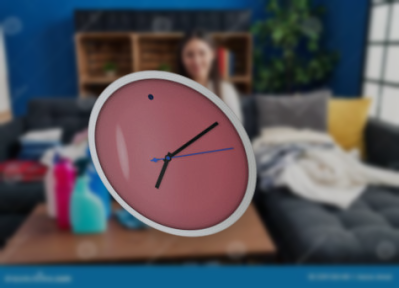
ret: 7:10:14
